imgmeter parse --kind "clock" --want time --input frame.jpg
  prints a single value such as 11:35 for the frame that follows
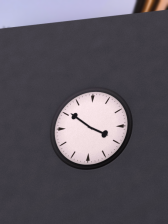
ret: 3:51
